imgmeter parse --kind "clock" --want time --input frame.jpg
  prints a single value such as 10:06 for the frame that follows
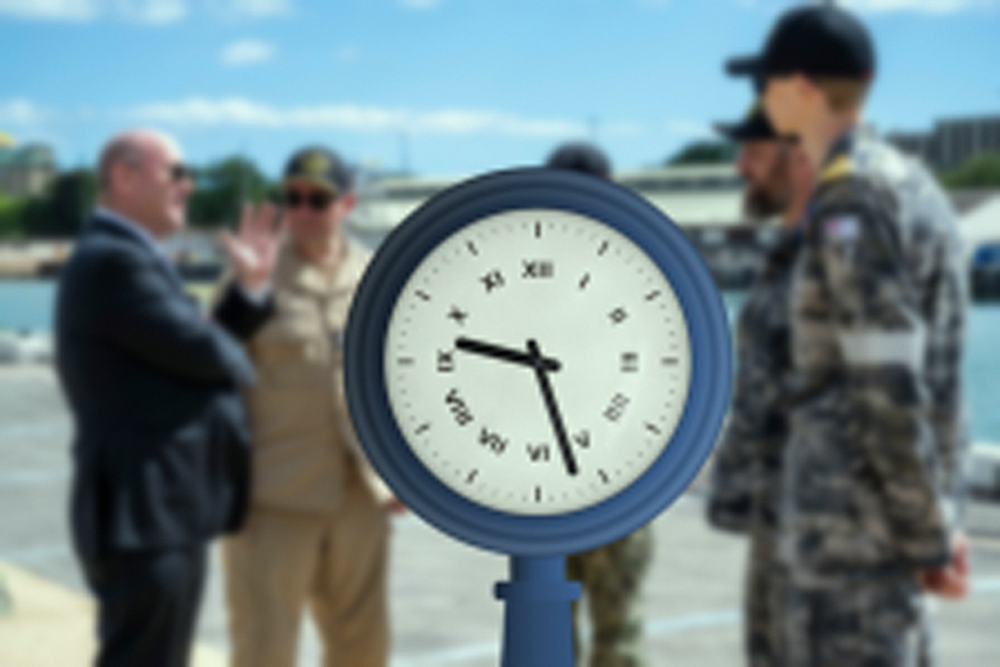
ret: 9:27
